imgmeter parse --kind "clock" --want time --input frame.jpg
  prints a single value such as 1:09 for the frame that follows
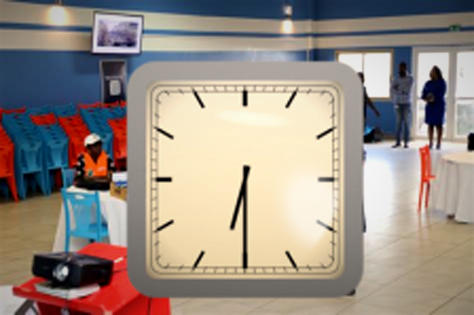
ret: 6:30
